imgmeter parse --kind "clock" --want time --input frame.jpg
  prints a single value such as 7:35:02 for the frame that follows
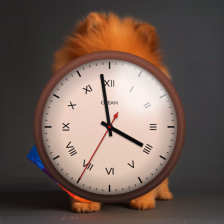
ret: 3:58:35
